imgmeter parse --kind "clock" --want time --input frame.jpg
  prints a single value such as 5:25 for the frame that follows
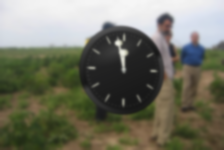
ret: 11:58
